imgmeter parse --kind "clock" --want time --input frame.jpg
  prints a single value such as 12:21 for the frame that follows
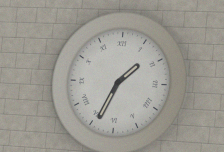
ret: 1:34
